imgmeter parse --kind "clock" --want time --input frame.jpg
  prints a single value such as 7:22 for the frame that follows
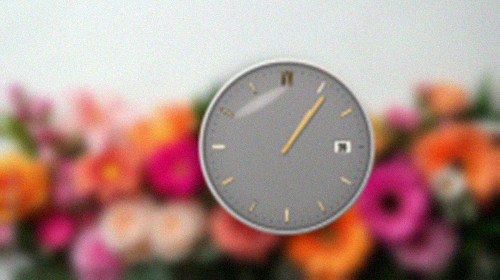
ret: 1:06
